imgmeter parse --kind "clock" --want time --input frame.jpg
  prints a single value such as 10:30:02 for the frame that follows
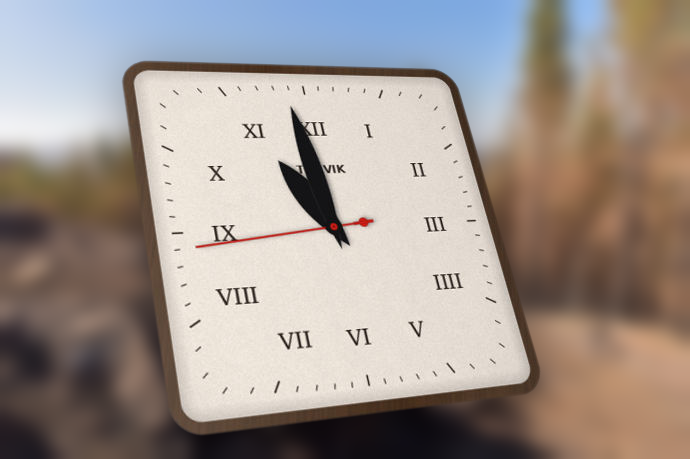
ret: 10:58:44
